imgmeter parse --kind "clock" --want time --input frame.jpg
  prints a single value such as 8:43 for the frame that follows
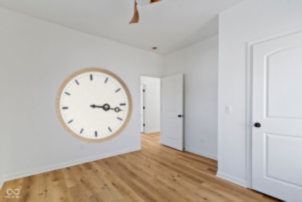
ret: 3:17
